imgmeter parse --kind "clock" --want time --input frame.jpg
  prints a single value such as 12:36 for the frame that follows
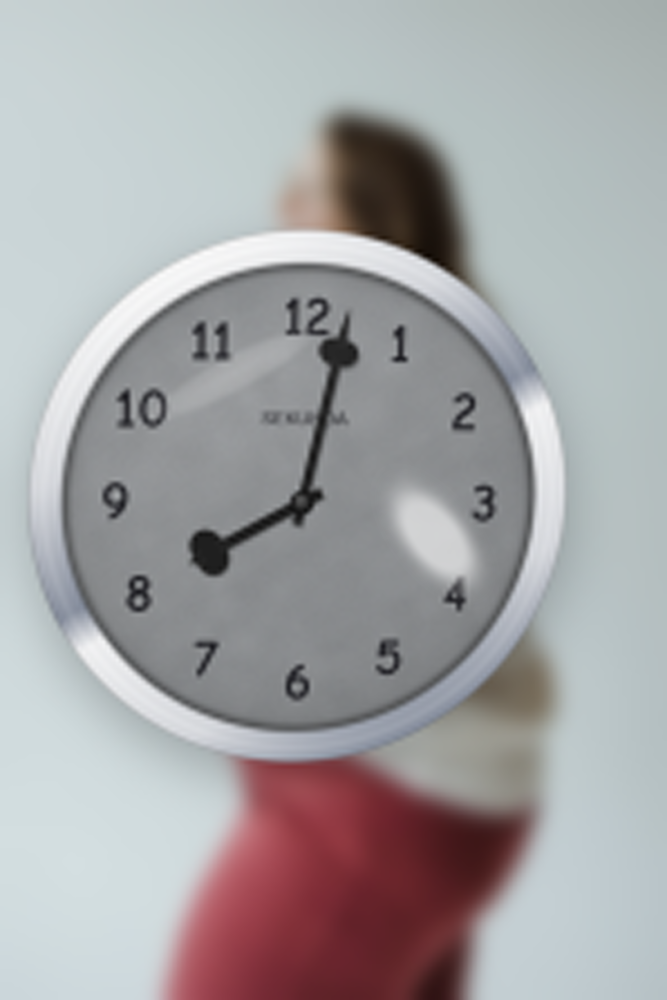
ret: 8:02
